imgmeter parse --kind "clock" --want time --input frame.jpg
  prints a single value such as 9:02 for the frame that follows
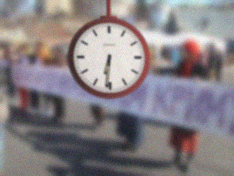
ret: 6:31
